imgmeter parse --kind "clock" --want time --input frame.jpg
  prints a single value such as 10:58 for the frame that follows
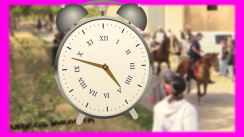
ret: 4:48
